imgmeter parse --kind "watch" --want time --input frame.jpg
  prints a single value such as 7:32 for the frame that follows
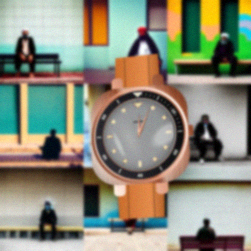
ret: 12:04
